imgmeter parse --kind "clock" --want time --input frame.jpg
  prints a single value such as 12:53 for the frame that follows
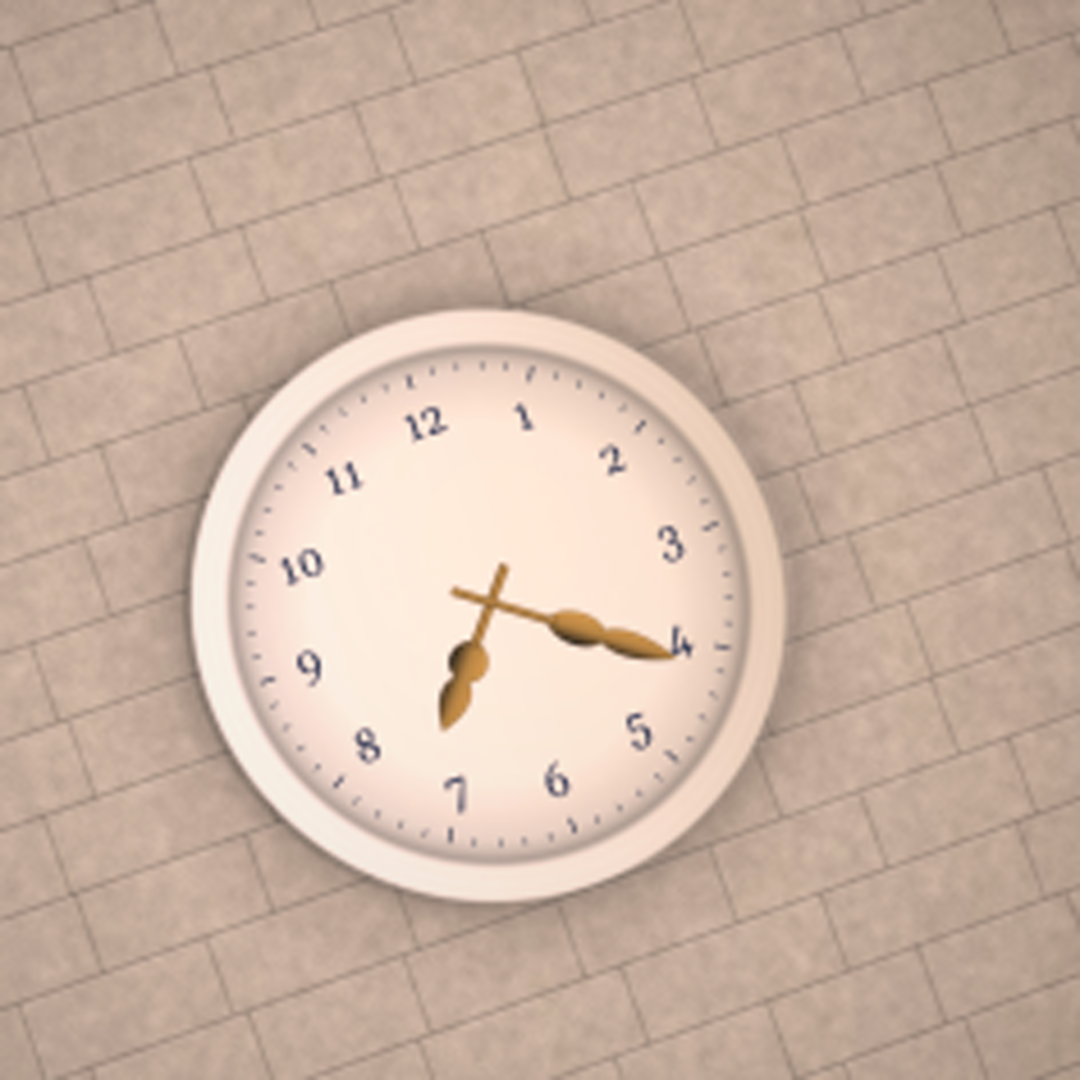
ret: 7:21
